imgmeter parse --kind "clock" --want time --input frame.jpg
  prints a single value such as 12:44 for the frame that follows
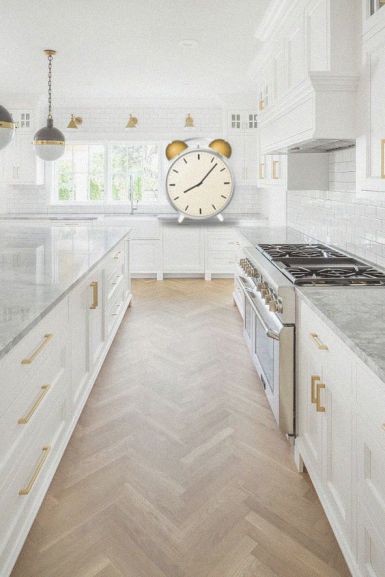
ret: 8:07
